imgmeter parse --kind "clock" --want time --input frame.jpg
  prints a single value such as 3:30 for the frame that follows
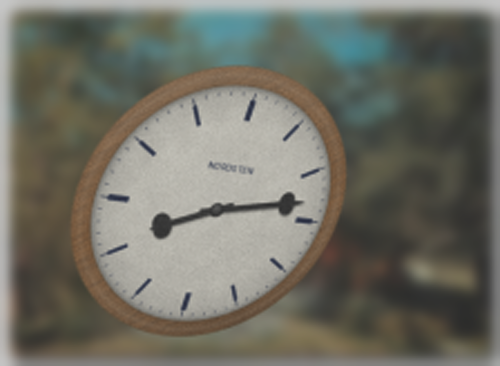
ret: 8:13
